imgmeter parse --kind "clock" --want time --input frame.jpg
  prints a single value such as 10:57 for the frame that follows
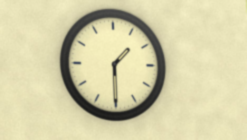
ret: 1:30
